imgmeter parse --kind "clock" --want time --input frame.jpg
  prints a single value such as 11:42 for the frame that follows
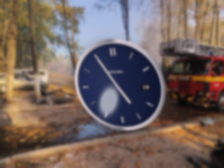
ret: 4:55
